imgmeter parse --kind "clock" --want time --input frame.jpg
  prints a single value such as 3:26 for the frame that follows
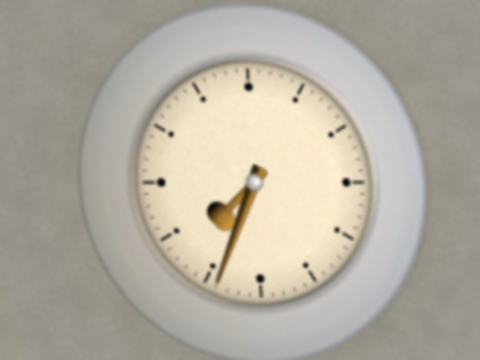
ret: 7:34
